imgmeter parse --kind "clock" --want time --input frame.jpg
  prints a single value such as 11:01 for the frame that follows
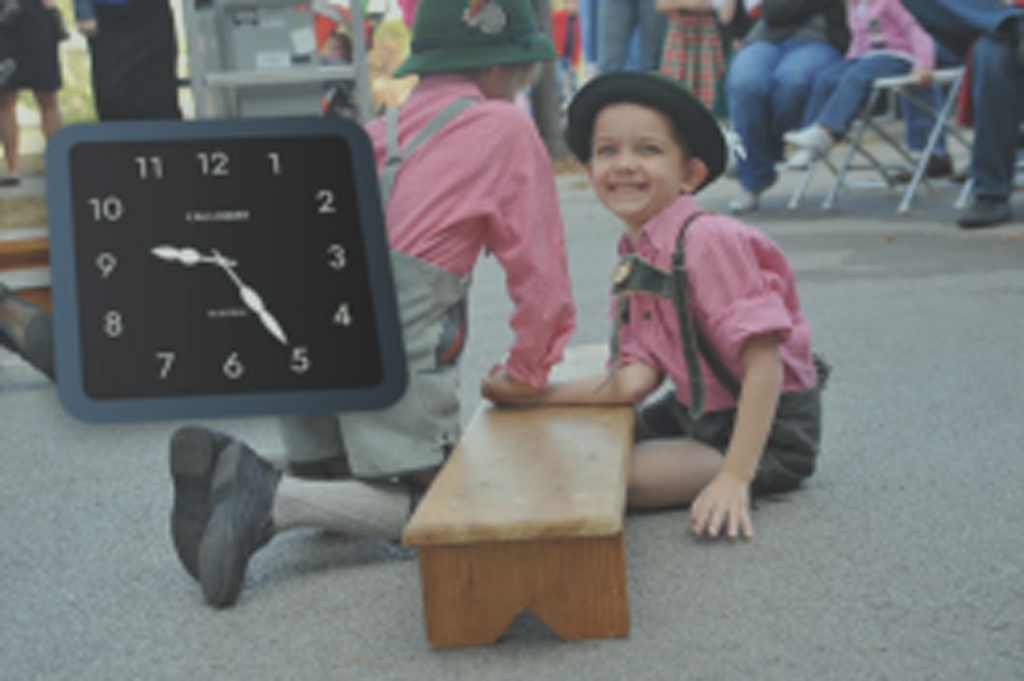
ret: 9:25
